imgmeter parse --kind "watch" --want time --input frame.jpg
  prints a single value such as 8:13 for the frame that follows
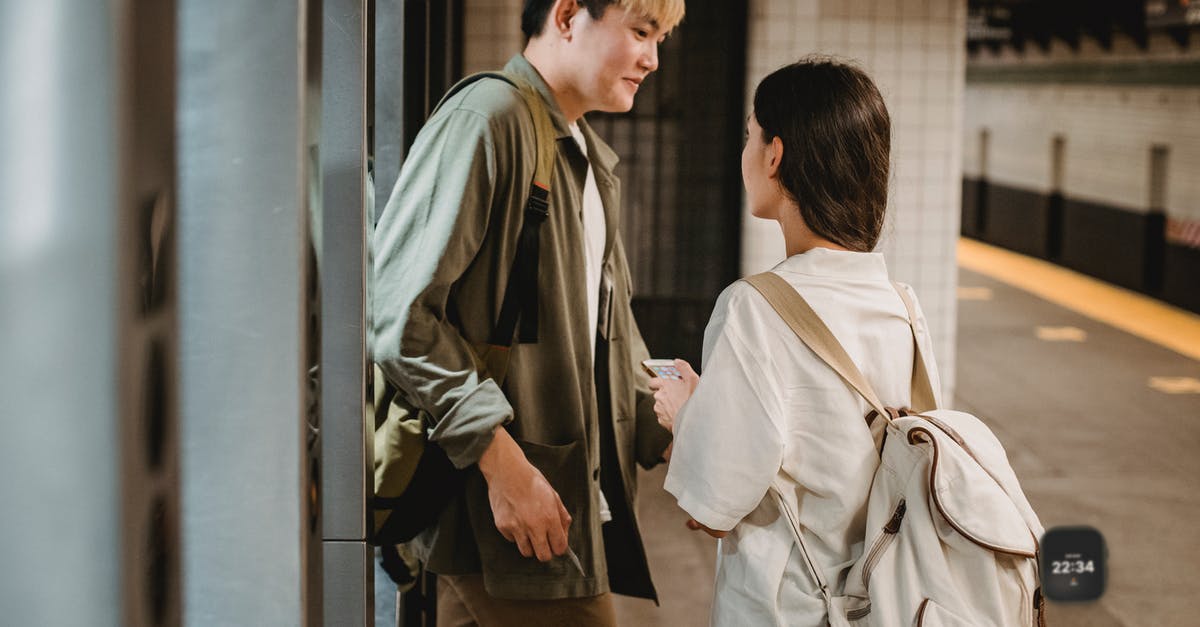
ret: 22:34
